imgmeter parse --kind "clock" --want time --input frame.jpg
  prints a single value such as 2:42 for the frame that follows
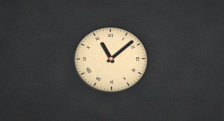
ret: 11:08
